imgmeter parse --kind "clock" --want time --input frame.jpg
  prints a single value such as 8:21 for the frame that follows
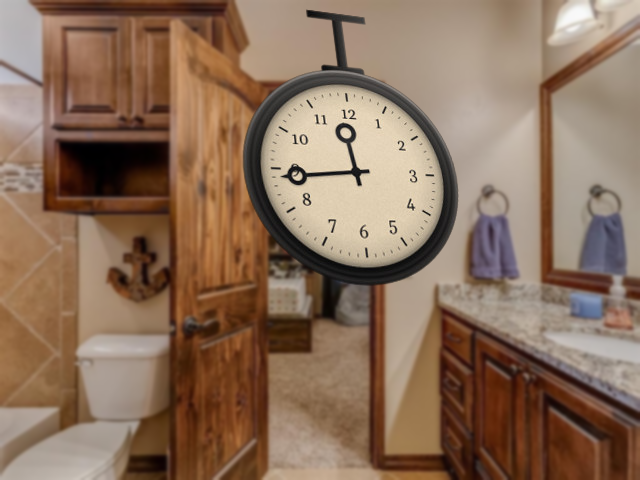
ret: 11:44
